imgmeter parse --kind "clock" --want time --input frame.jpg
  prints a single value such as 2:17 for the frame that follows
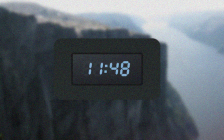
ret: 11:48
